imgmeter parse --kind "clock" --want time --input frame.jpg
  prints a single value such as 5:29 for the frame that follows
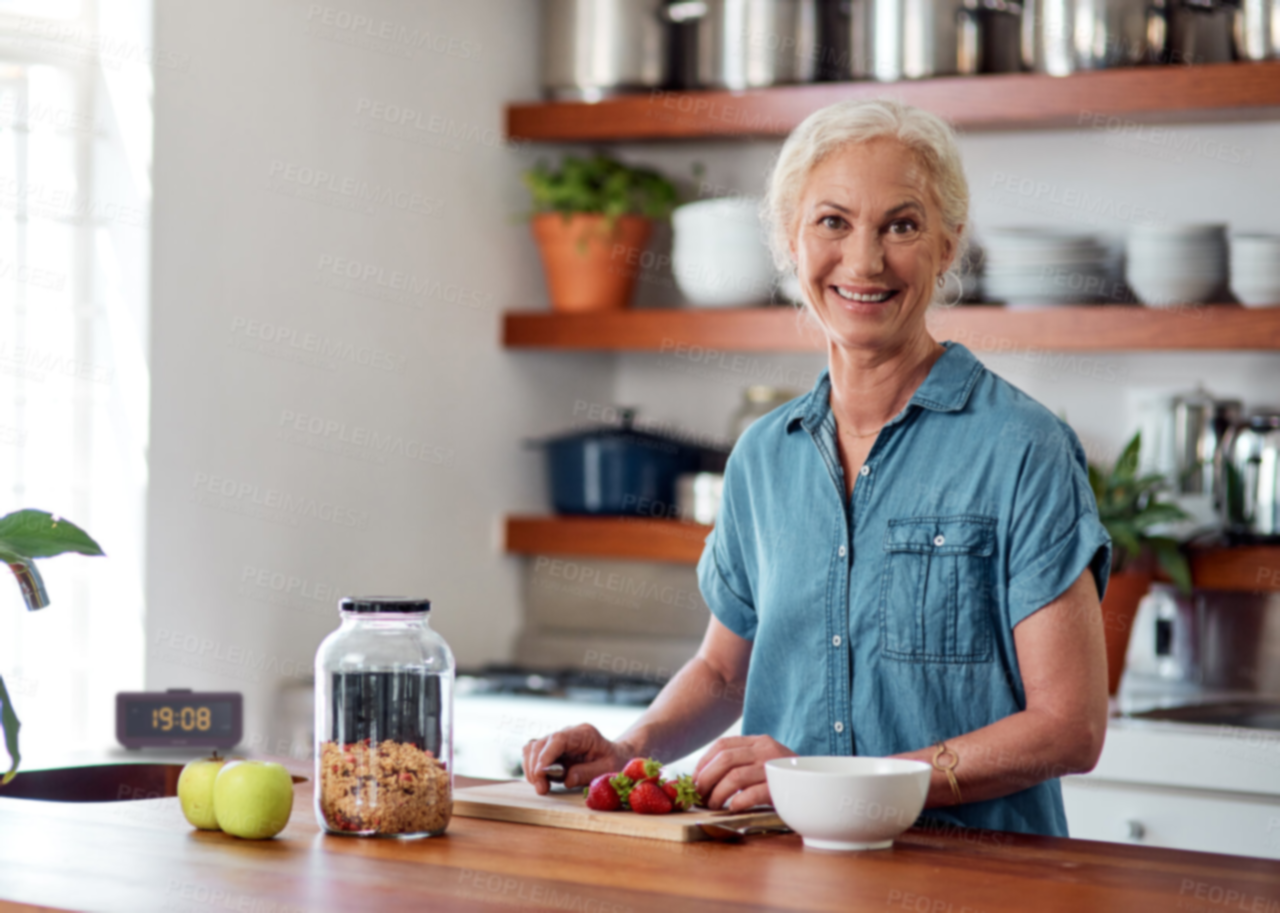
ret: 19:08
